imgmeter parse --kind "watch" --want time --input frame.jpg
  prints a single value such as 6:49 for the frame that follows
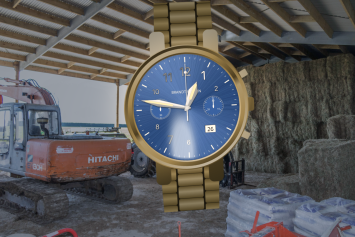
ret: 12:47
